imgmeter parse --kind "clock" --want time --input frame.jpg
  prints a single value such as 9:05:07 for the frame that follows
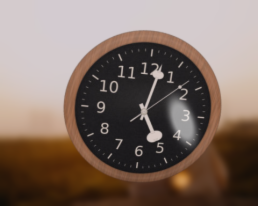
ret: 5:02:08
